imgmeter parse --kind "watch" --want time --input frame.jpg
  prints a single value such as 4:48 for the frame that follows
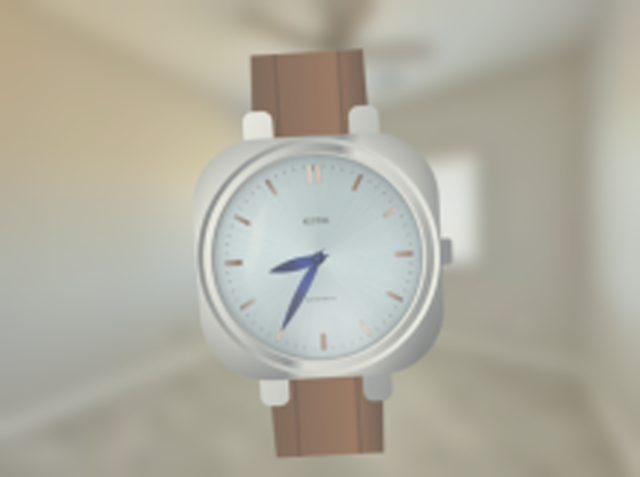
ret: 8:35
